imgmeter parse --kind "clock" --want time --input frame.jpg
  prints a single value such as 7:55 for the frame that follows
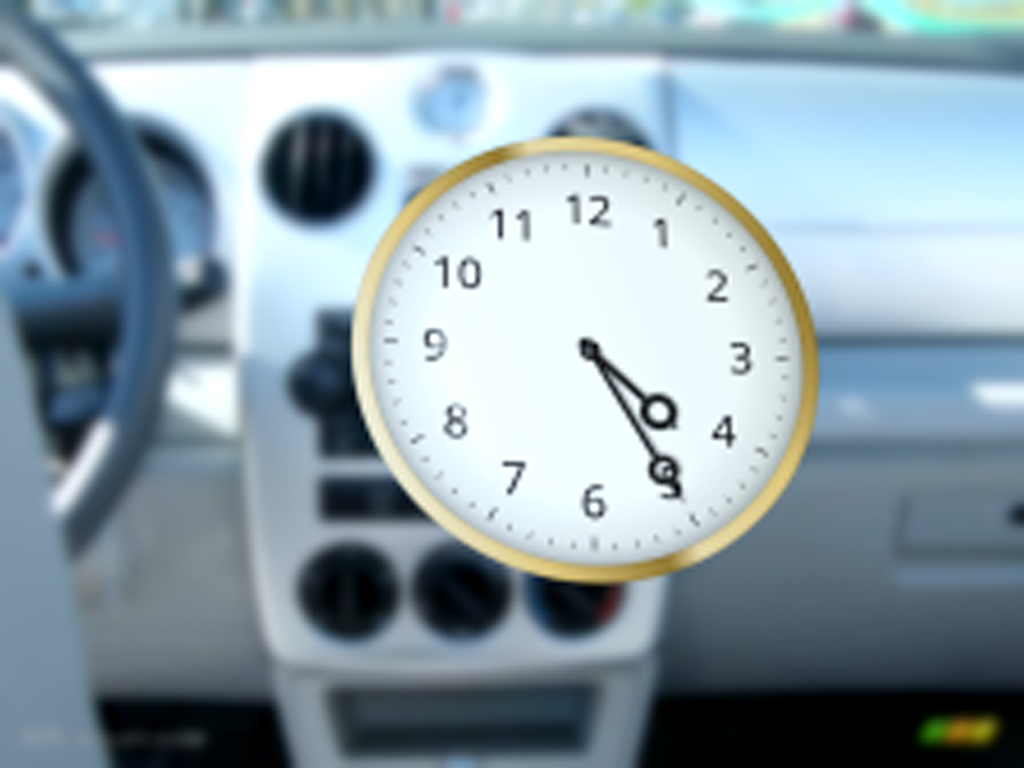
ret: 4:25
